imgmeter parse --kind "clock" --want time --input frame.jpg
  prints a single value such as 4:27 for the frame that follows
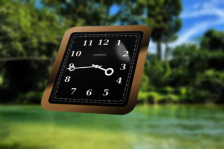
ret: 3:44
